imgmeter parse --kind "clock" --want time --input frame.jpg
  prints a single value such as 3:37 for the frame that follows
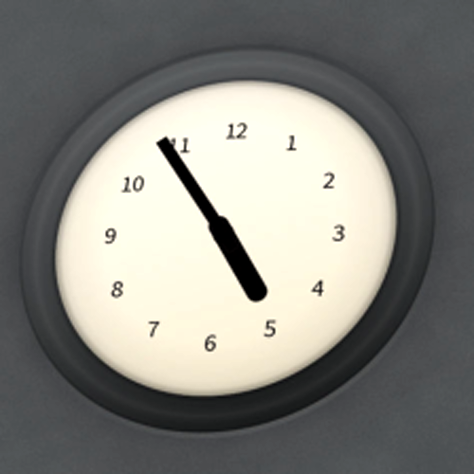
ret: 4:54
